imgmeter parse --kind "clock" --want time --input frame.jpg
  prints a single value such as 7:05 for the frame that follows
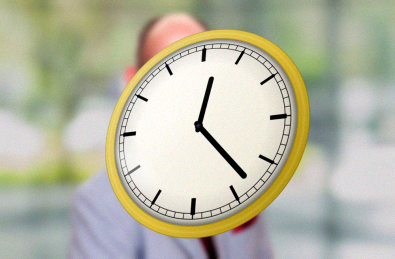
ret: 12:23
